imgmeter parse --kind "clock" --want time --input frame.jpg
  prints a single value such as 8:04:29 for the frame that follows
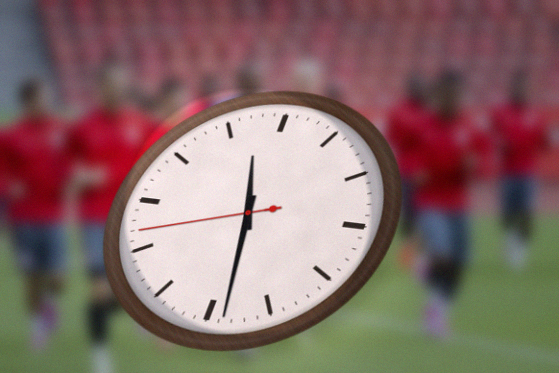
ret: 11:28:42
